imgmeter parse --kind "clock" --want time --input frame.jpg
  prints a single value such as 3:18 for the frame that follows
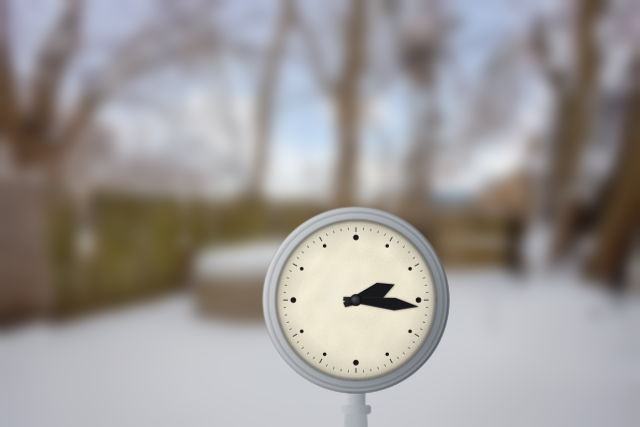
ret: 2:16
